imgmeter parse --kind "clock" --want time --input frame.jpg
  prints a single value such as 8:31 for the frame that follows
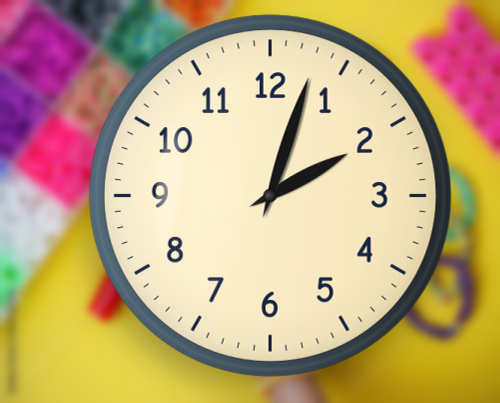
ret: 2:03
